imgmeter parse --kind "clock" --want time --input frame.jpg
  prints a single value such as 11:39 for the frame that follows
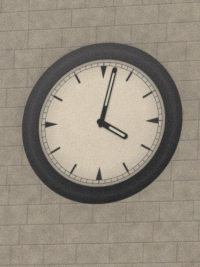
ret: 4:02
